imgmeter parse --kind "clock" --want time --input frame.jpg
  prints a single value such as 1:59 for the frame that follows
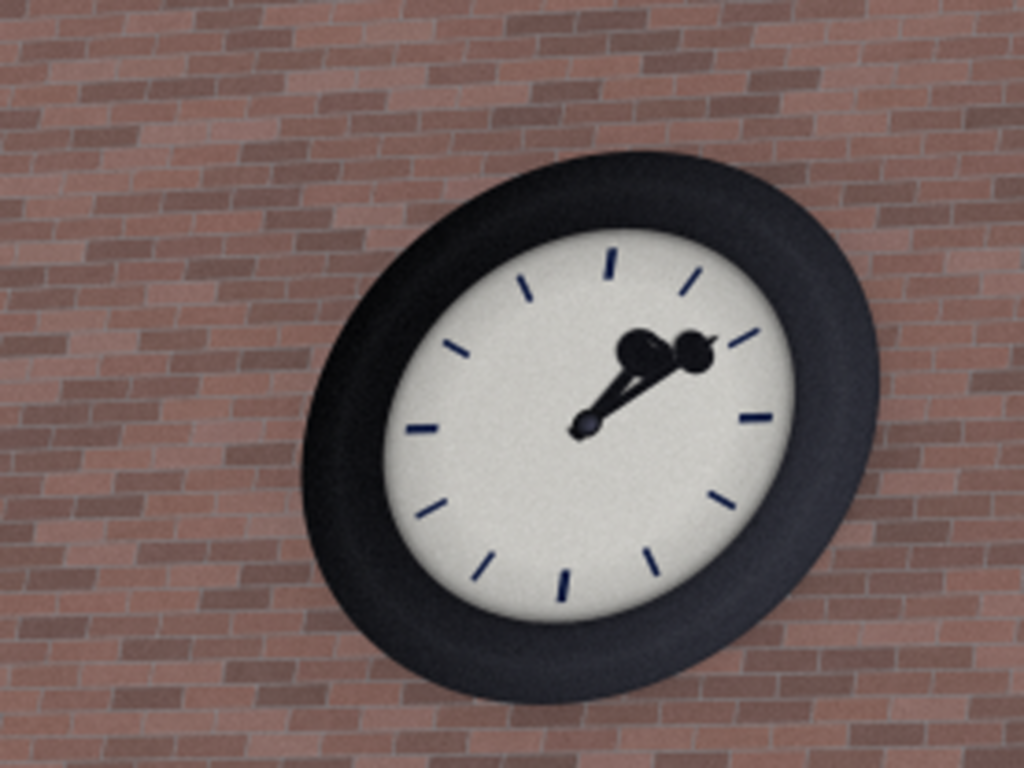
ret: 1:09
